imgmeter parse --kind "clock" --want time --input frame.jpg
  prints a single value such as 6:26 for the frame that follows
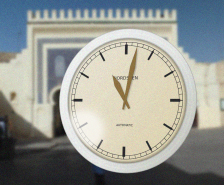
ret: 11:02
